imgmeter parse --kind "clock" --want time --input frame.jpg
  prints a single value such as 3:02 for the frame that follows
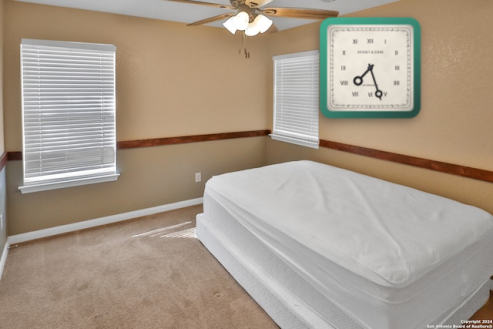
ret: 7:27
